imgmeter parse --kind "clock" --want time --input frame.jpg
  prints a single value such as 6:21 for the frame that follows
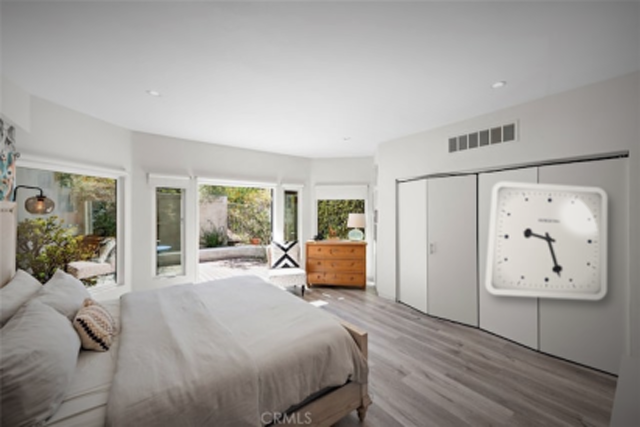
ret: 9:27
